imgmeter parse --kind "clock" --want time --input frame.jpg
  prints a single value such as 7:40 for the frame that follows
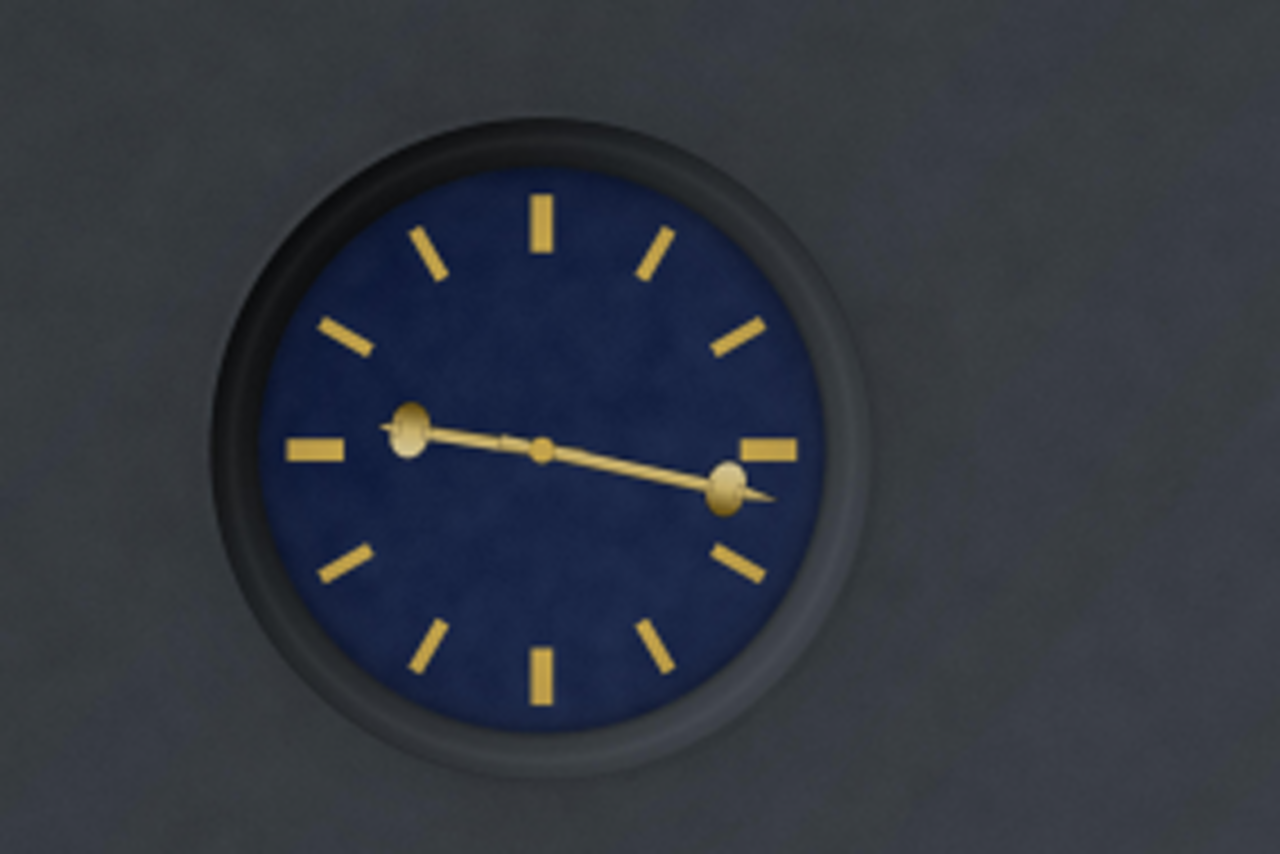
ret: 9:17
